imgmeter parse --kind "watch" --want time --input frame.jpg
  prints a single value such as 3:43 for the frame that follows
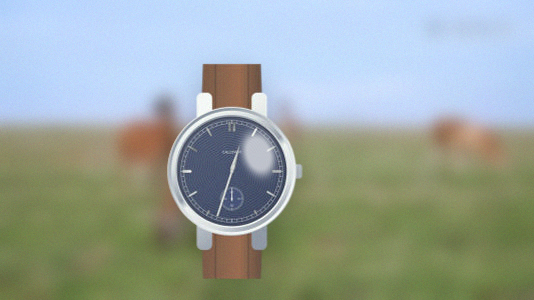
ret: 12:33
